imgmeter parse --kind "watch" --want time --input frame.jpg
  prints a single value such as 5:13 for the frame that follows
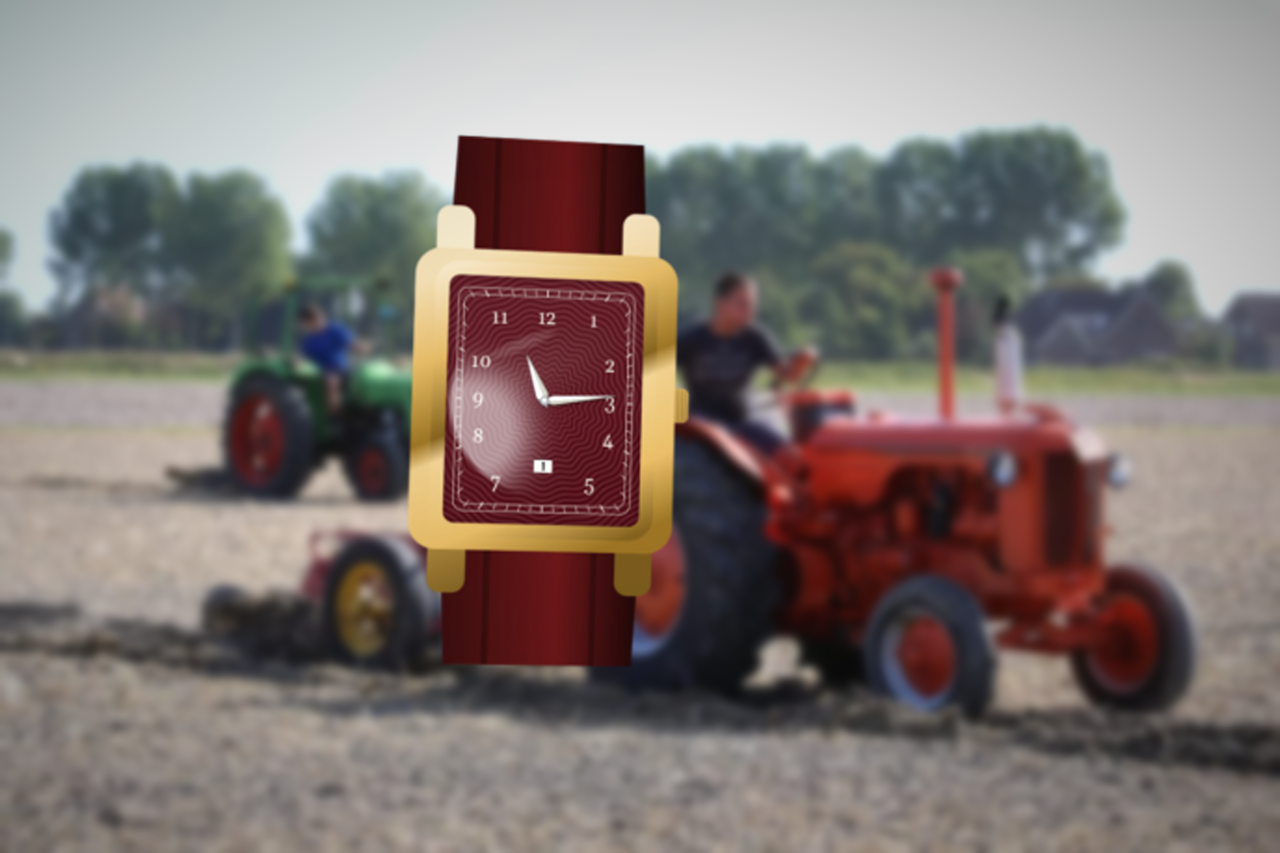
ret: 11:14
